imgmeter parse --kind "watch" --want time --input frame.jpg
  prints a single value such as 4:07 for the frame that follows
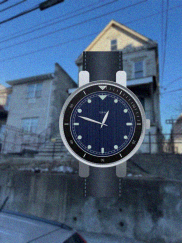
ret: 12:48
